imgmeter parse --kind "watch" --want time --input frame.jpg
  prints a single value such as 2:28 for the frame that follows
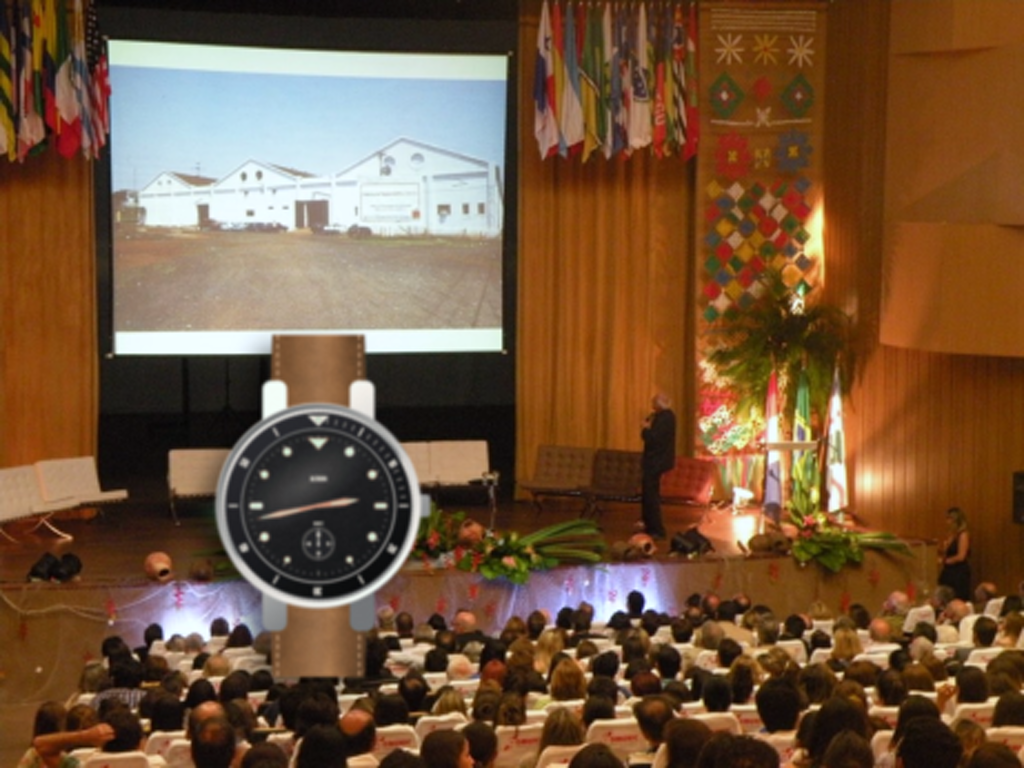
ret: 2:43
